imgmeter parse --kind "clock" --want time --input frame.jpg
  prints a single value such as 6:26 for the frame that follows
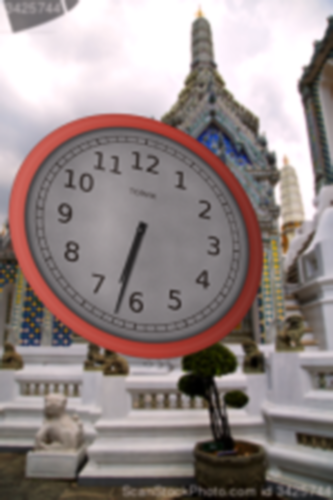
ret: 6:32
